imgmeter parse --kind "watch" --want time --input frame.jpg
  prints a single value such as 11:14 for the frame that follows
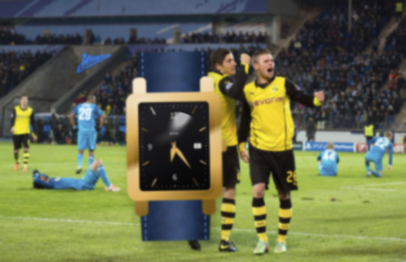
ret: 6:24
